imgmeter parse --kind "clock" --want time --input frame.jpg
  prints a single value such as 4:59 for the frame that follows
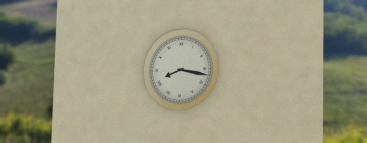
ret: 8:17
